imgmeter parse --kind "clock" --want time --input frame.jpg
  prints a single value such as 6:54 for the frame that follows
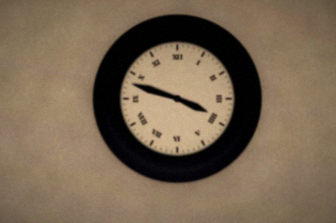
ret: 3:48
